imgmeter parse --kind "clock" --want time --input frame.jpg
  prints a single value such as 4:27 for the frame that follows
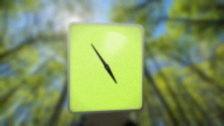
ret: 4:54
